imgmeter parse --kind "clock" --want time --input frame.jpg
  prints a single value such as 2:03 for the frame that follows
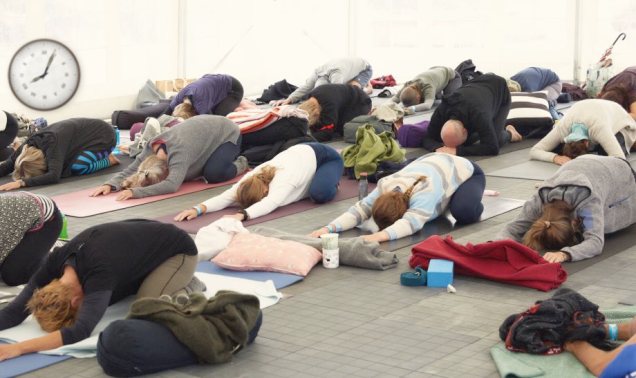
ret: 8:04
